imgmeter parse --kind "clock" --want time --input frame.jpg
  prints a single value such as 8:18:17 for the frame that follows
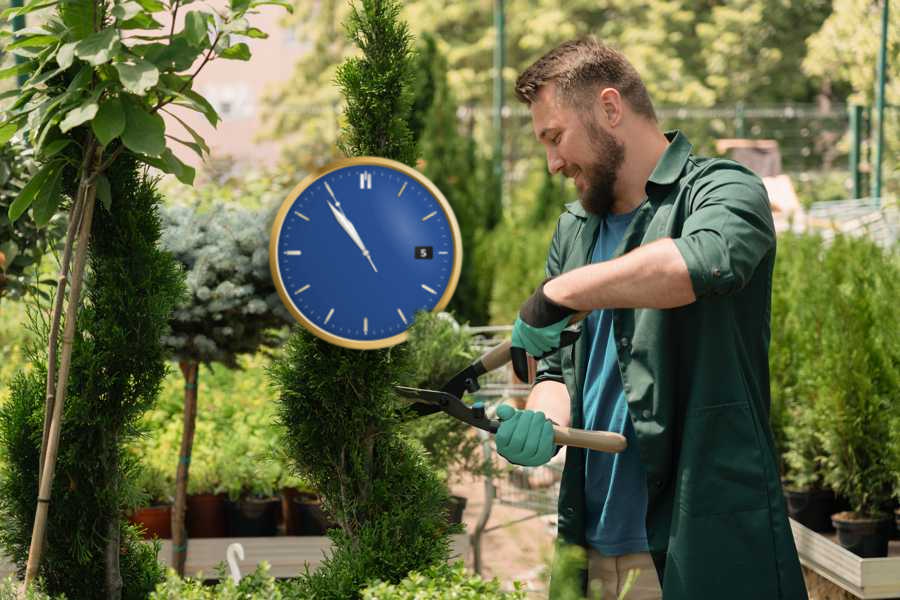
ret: 10:53:55
